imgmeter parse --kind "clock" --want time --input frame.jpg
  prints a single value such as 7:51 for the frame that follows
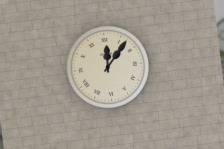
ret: 12:07
